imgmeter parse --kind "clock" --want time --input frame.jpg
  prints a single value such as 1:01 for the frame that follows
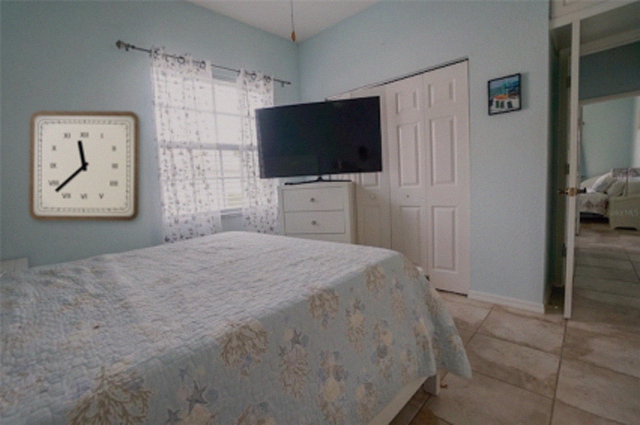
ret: 11:38
